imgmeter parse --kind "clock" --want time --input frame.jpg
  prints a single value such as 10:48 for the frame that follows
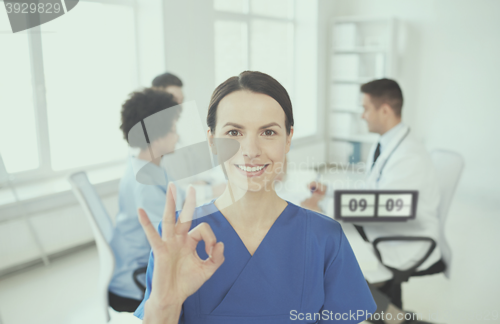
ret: 9:09
